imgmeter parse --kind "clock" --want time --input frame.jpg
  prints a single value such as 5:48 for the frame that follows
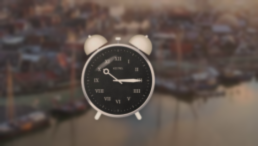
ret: 10:15
